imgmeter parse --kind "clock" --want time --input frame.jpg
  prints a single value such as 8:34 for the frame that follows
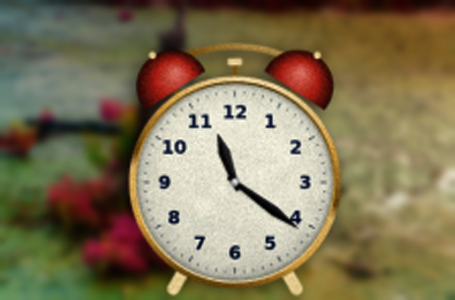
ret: 11:21
